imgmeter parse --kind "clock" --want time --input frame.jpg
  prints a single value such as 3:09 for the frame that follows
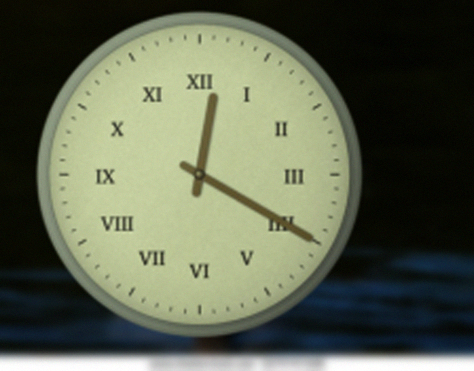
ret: 12:20
